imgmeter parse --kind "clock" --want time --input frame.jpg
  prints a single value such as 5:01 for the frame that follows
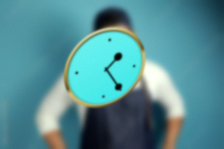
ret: 1:24
